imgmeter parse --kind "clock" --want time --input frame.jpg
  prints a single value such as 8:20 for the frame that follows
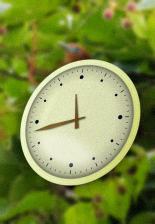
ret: 11:43
